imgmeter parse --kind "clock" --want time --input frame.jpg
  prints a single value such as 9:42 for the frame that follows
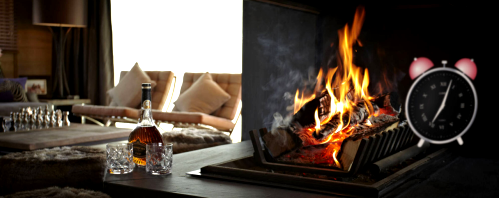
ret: 7:03
